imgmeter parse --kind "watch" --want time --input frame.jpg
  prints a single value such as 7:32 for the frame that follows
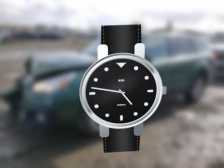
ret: 4:47
